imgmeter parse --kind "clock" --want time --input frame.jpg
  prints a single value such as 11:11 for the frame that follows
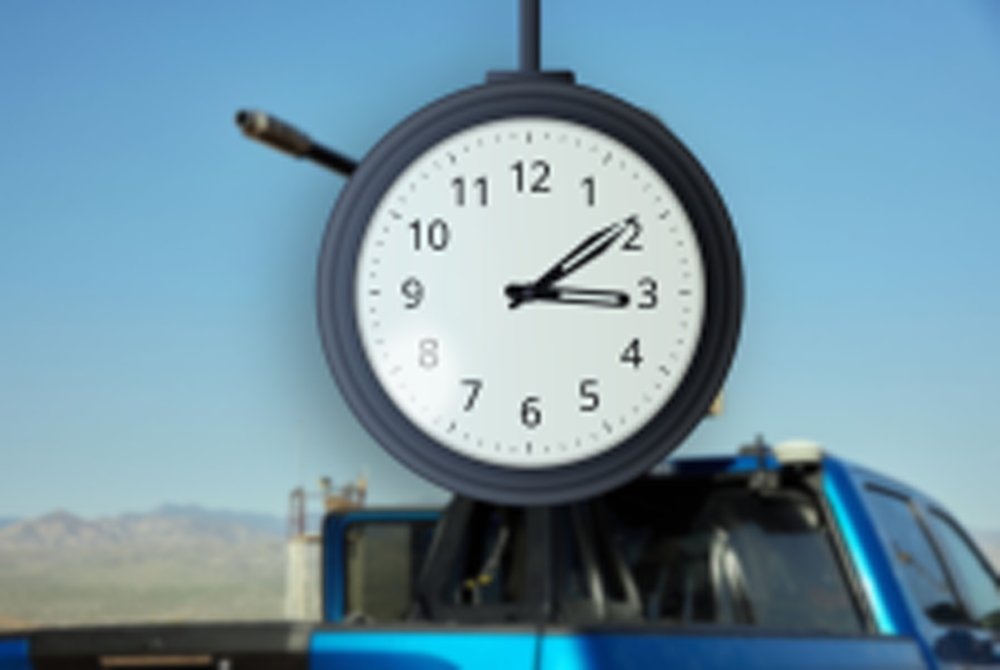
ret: 3:09
